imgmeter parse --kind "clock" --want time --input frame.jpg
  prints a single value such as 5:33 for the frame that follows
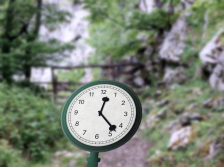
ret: 12:23
